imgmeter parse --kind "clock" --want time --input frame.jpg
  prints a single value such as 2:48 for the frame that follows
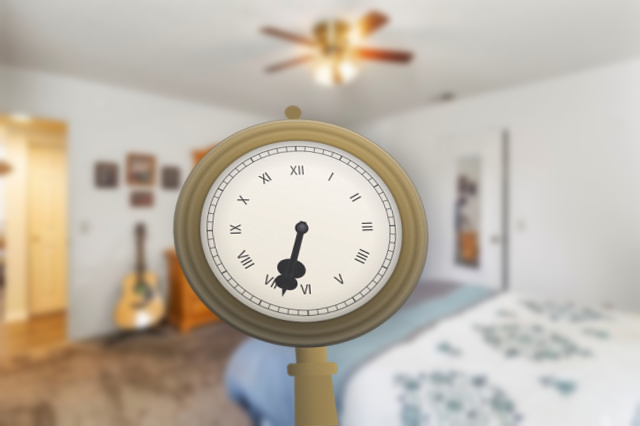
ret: 6:33
